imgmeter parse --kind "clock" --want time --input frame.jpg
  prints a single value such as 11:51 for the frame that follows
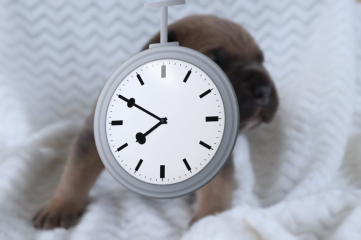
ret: 7:50
